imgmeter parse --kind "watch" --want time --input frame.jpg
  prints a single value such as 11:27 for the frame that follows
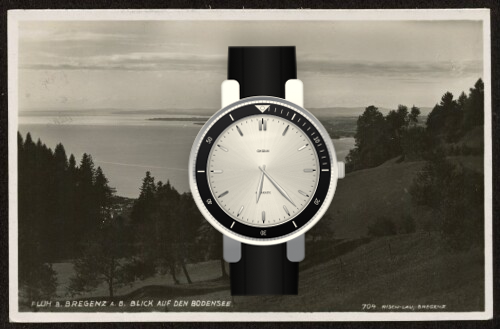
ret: 6:23
